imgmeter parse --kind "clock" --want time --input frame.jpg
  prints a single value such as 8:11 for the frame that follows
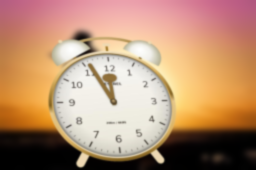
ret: 11:56
